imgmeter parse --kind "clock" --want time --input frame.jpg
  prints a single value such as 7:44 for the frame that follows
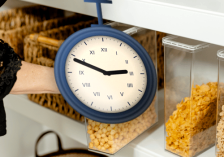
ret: 2:49
